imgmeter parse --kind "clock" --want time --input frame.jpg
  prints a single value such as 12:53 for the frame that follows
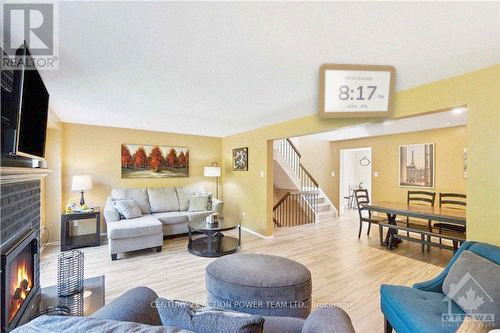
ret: 8:17
